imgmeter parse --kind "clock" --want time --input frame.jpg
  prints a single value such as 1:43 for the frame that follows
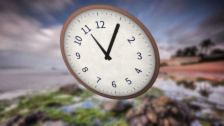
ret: 11:05
